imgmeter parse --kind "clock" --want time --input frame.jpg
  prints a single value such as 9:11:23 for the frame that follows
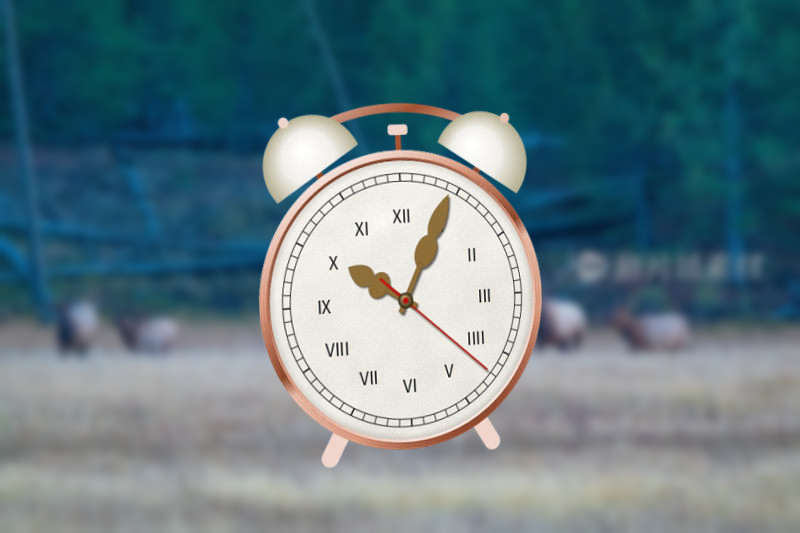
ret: 10:04:22
